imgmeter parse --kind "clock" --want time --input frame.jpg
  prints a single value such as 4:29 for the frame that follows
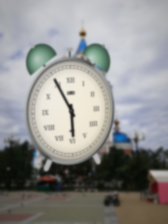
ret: 5:55
